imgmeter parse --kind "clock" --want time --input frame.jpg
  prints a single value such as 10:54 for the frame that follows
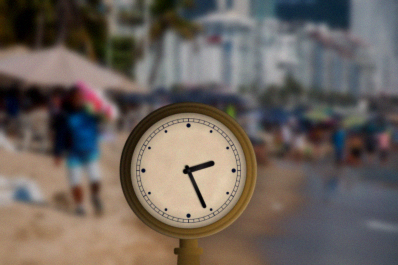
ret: 2:26
